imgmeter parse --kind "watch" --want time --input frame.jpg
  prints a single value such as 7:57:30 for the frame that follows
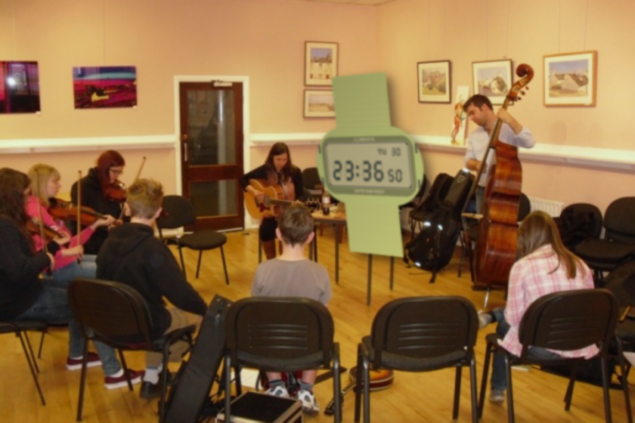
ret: 23:36:50
